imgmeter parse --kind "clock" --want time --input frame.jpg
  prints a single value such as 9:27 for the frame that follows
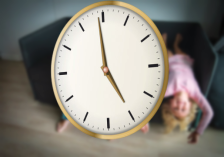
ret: 4:59
